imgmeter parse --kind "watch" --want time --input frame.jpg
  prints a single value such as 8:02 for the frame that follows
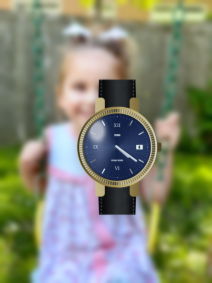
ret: 4:21
